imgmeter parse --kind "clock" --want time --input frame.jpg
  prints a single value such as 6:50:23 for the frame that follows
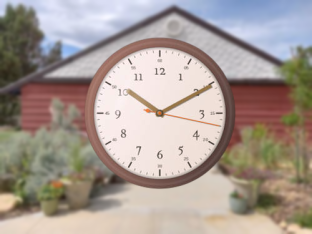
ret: 10:10:17
